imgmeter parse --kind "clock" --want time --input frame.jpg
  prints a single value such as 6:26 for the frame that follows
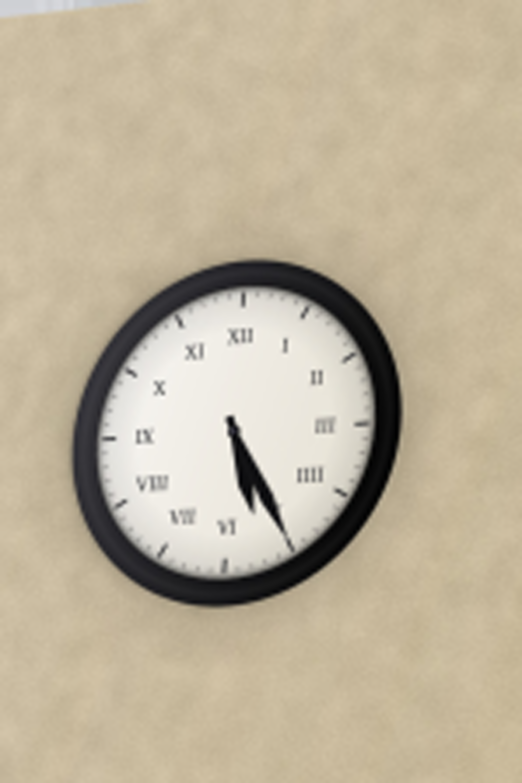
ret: 5:25
